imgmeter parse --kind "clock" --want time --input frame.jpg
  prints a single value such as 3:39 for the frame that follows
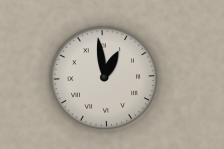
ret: 12:59
